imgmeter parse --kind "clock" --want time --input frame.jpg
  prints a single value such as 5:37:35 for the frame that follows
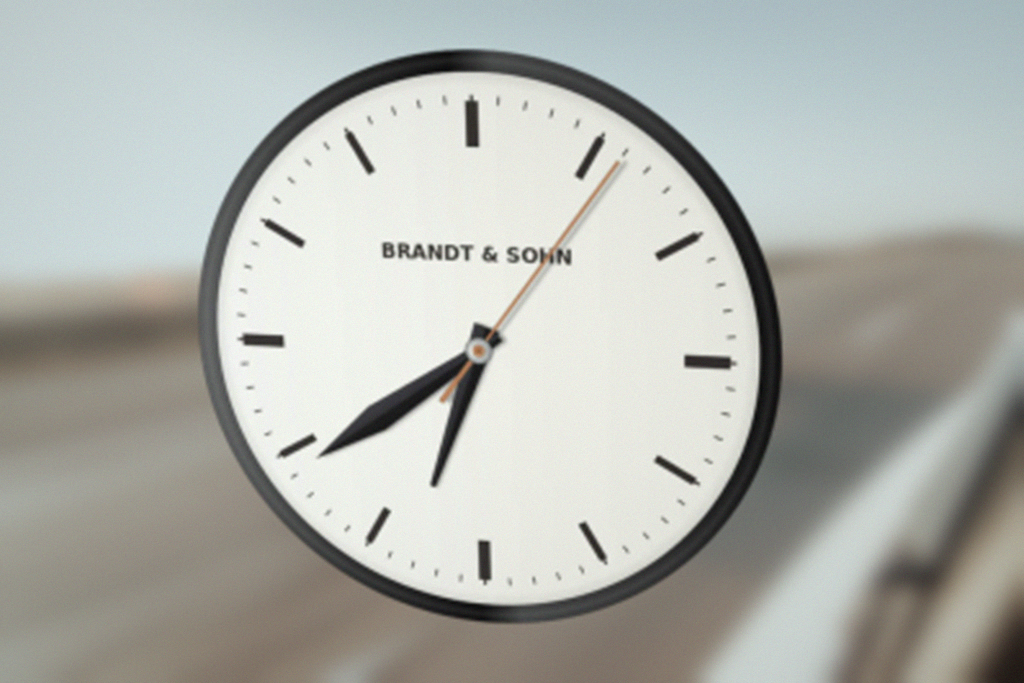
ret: 6:39:06
